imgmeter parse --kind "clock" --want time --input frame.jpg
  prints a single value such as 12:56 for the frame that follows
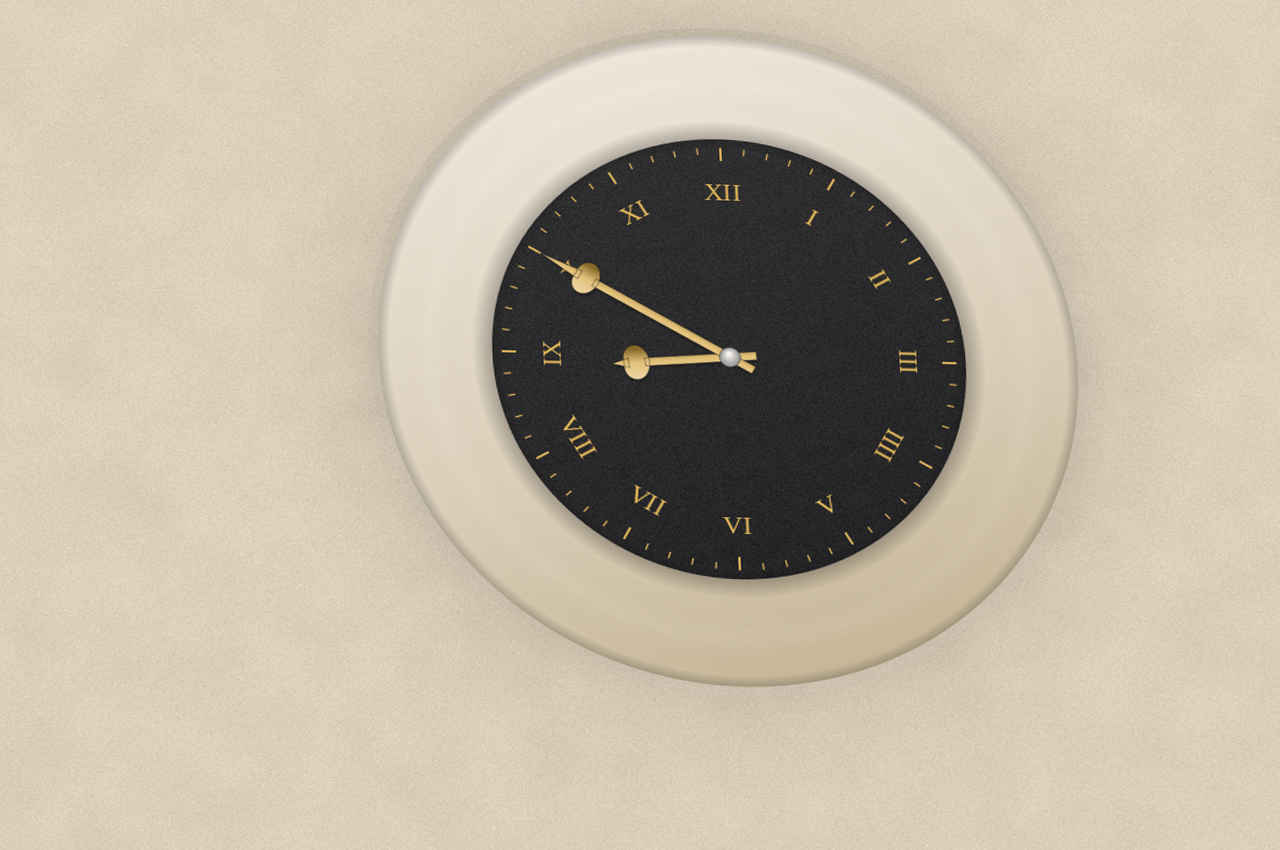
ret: 8:50
